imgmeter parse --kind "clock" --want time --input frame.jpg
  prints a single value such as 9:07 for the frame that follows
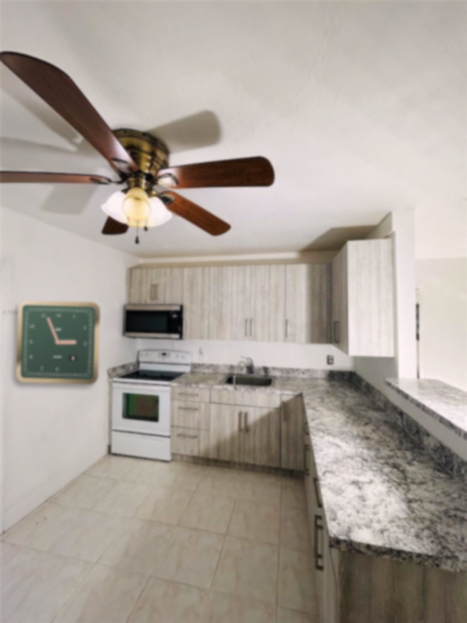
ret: 2:56
